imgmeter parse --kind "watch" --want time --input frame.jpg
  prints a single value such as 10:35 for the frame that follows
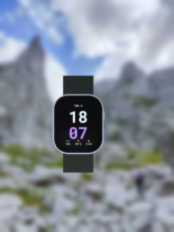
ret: 18:07
